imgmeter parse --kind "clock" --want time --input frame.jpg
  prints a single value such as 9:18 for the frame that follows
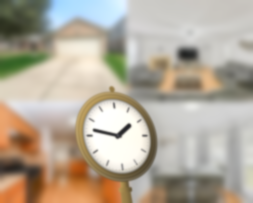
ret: 1:47
